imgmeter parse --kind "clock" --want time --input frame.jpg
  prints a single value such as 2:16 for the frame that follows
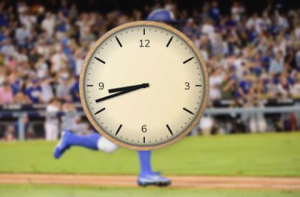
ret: 8:42
